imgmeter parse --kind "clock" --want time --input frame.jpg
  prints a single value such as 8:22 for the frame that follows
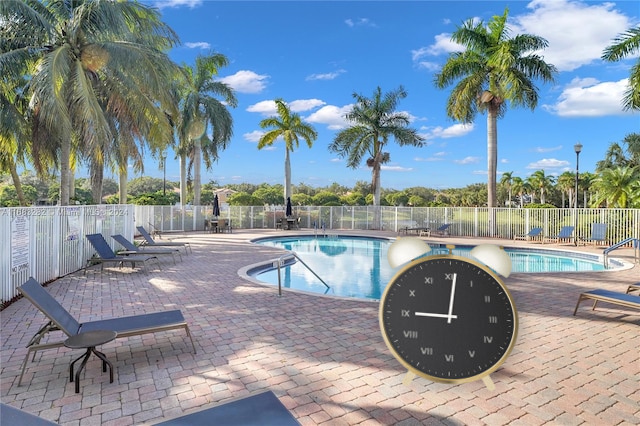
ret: 9:01
